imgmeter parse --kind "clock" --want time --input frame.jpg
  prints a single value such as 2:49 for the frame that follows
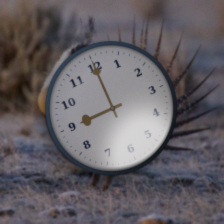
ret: 9:00
